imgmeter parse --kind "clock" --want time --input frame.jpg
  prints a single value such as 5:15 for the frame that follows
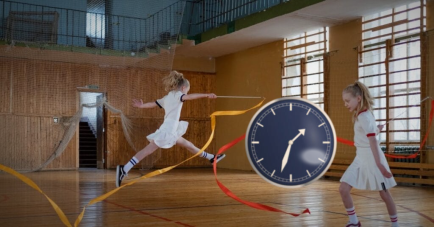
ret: 1:33
